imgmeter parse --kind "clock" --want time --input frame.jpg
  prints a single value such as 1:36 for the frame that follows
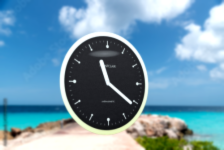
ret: 11:21
